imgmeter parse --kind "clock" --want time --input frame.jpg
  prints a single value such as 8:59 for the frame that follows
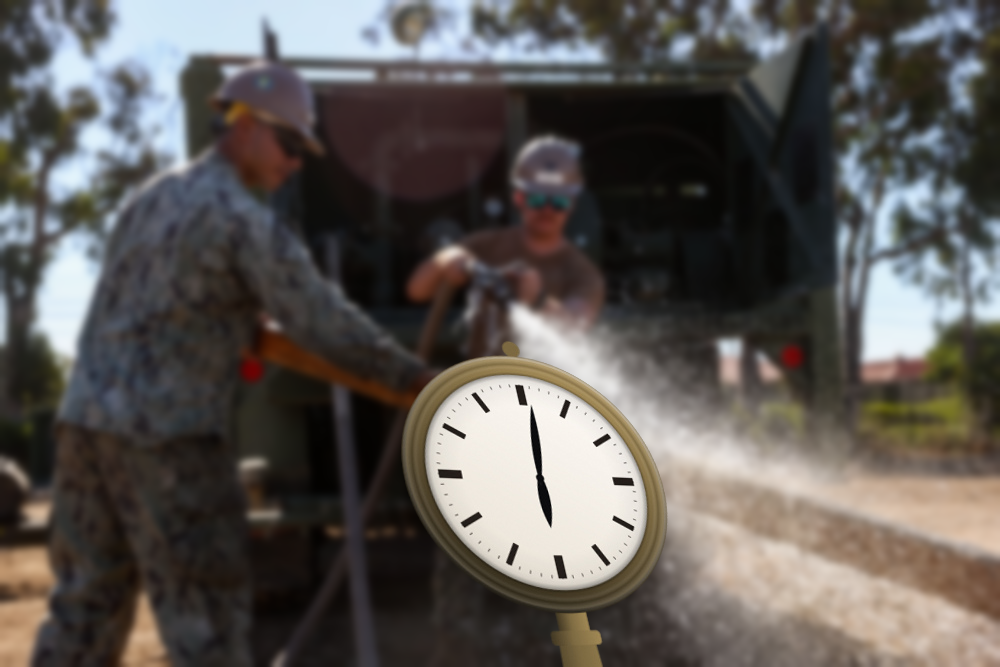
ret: 6:01
